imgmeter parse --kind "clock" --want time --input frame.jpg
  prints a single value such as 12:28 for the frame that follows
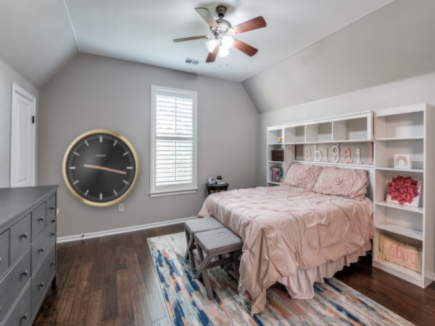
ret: 9:17
